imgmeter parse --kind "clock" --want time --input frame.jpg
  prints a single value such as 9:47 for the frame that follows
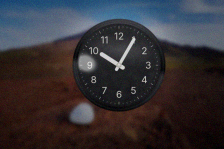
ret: 10:05
